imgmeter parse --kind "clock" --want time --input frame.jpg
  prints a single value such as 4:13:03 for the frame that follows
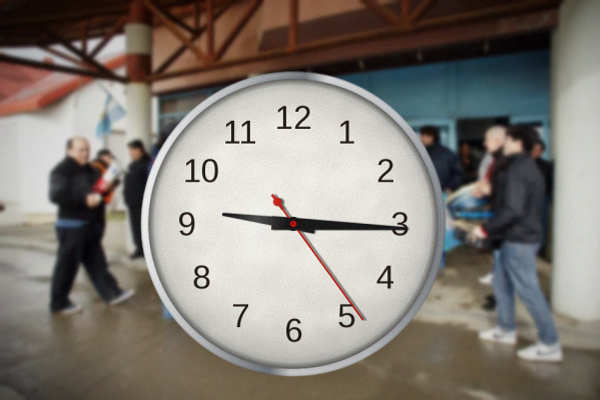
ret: 9:15:24
